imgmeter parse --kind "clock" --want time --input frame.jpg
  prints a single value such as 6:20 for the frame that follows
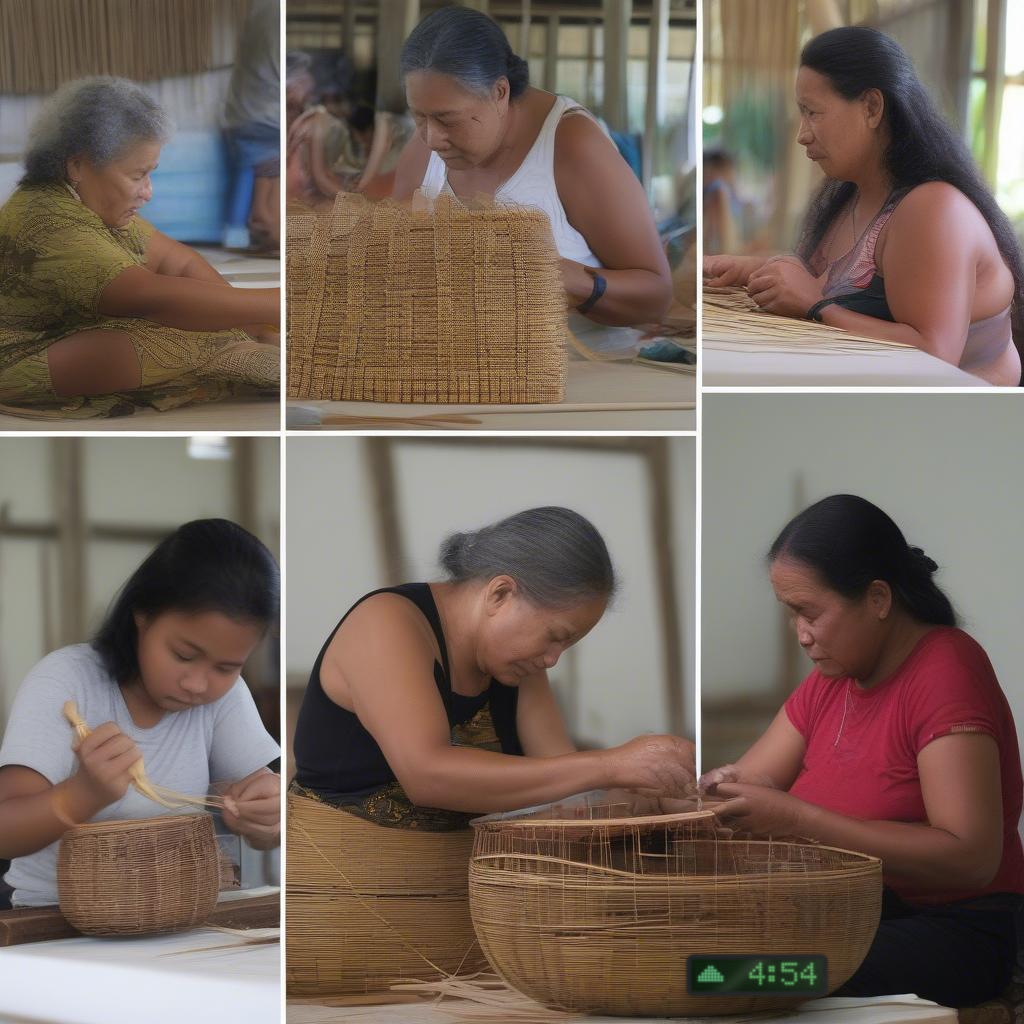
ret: 4:54
